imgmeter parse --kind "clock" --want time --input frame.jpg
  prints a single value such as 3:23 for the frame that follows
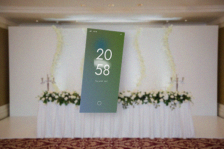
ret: 20:58
